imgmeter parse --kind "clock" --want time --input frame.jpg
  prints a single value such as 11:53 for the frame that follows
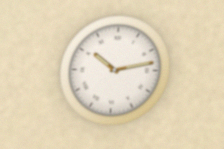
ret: 10:13
